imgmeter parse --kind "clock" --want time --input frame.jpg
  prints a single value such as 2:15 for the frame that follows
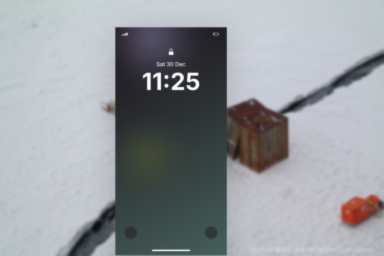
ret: 11:25
